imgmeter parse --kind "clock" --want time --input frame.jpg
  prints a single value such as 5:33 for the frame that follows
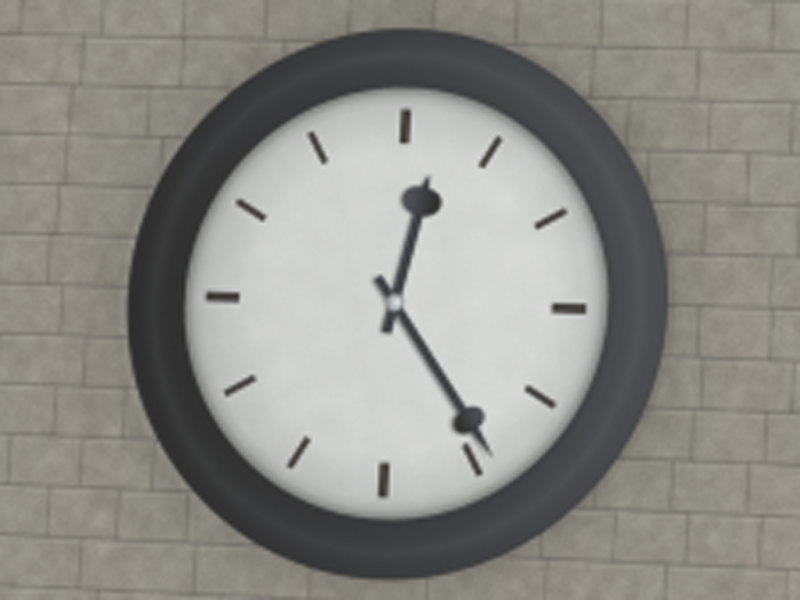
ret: 12:24
